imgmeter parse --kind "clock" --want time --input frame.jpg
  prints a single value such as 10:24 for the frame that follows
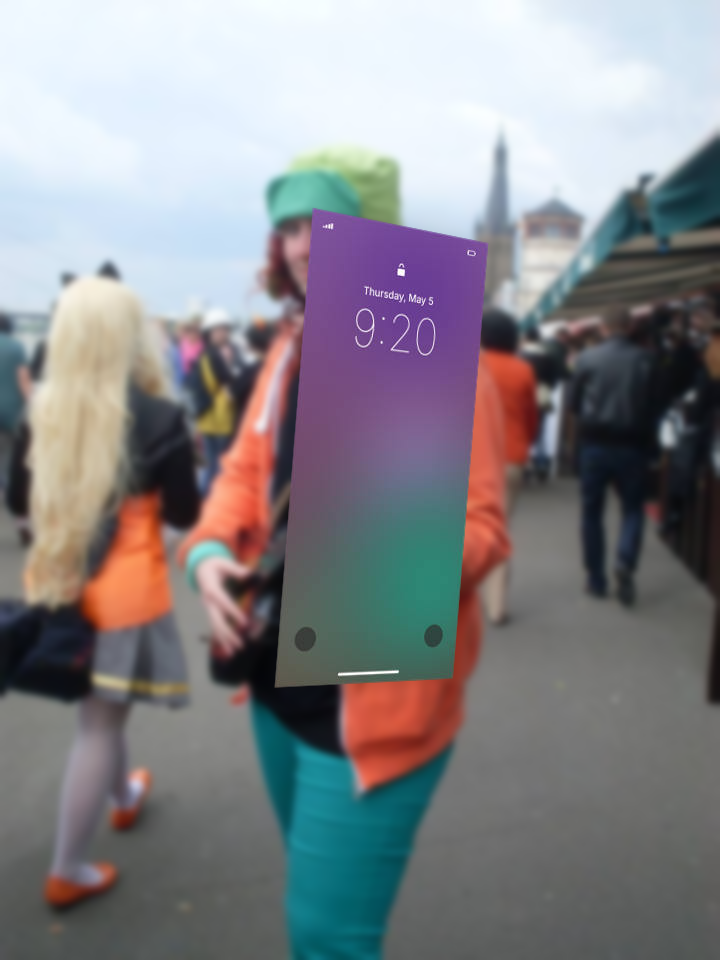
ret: 9:20
